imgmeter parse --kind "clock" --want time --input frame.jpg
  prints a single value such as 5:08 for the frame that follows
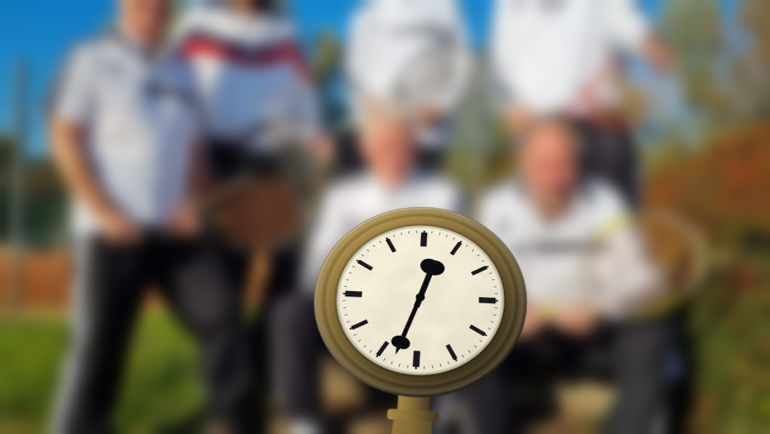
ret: 12:33
